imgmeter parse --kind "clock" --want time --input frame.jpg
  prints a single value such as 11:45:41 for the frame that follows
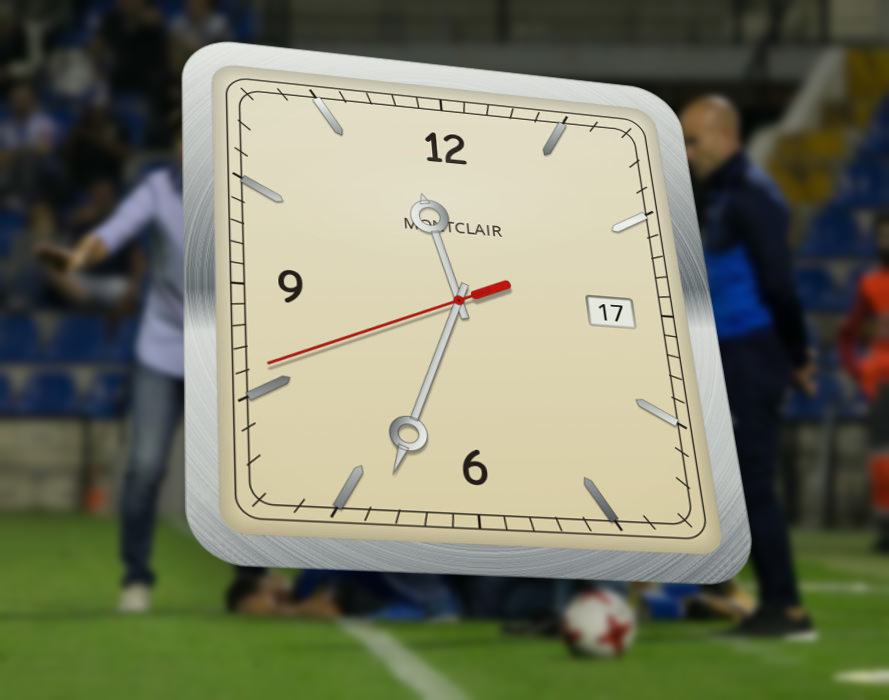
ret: 11:33:41
